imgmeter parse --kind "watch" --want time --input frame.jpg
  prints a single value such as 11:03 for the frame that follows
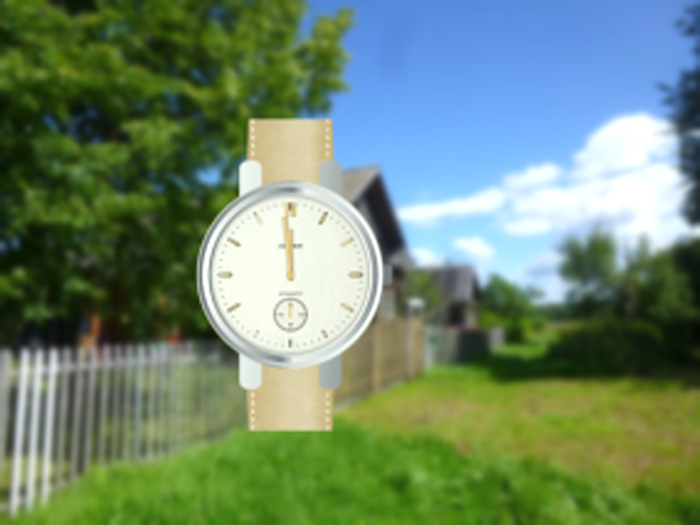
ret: 11:59
